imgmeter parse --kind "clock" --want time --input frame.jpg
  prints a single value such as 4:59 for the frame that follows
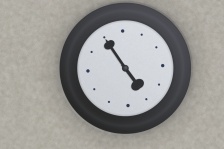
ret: 4:55
